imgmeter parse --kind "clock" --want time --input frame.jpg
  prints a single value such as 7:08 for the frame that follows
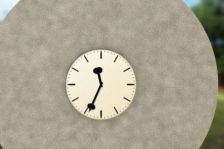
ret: 11:34
